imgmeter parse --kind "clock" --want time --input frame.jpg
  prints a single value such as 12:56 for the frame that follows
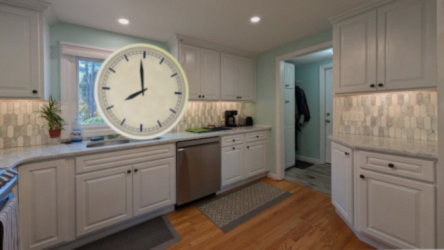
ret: 7:59
